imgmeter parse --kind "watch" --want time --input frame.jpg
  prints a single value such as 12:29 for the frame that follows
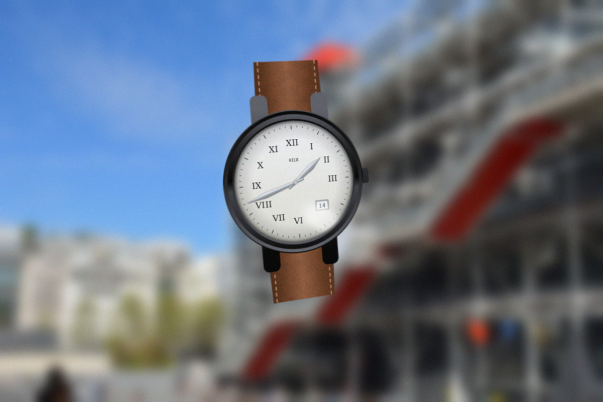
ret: 1:42
